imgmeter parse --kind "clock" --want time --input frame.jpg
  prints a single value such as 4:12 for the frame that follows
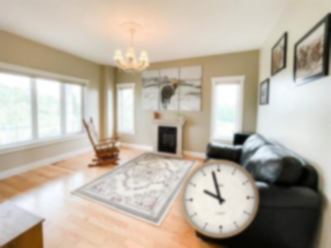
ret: 9:58
